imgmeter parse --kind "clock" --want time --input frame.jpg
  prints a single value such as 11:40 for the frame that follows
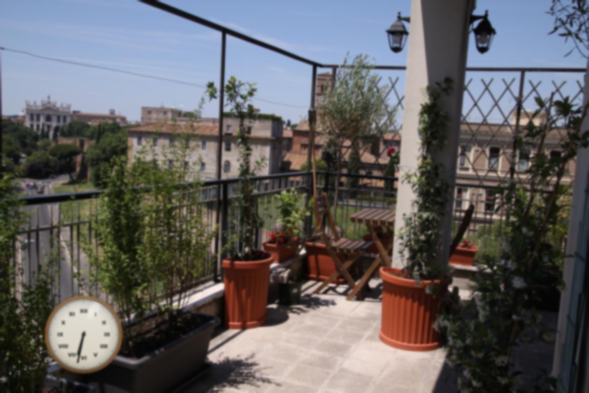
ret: 6:32
